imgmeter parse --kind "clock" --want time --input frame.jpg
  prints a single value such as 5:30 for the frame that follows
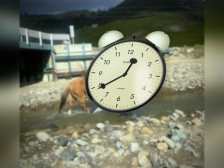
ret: 12:39
